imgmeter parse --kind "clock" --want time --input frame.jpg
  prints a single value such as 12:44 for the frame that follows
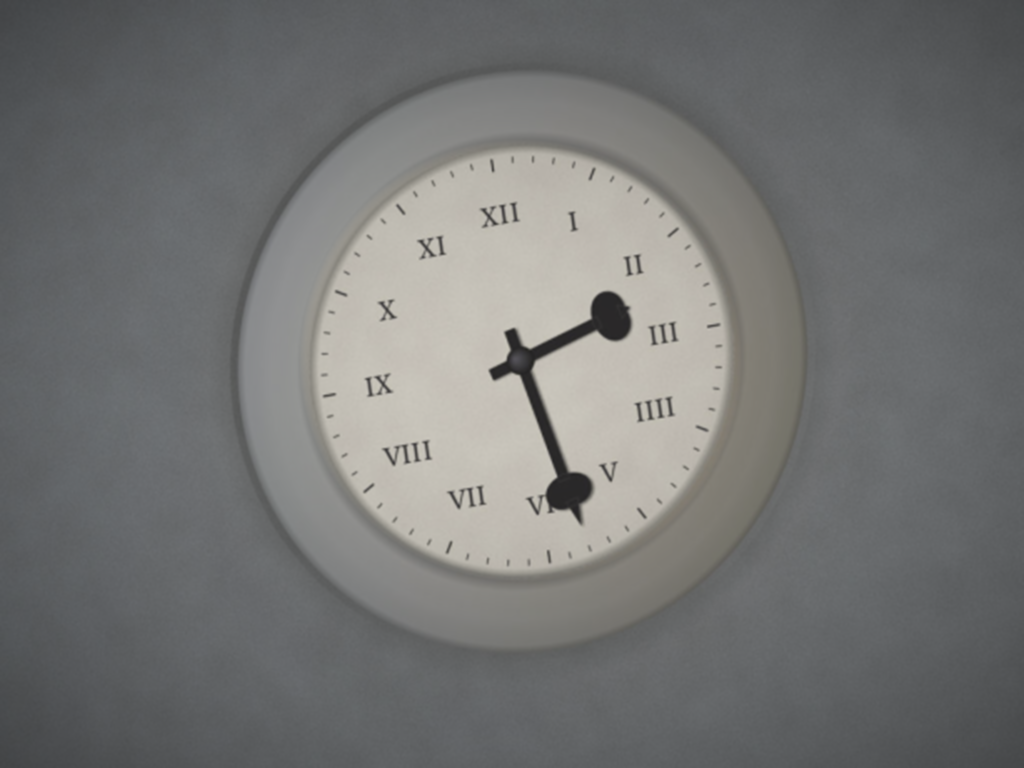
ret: 2:28
